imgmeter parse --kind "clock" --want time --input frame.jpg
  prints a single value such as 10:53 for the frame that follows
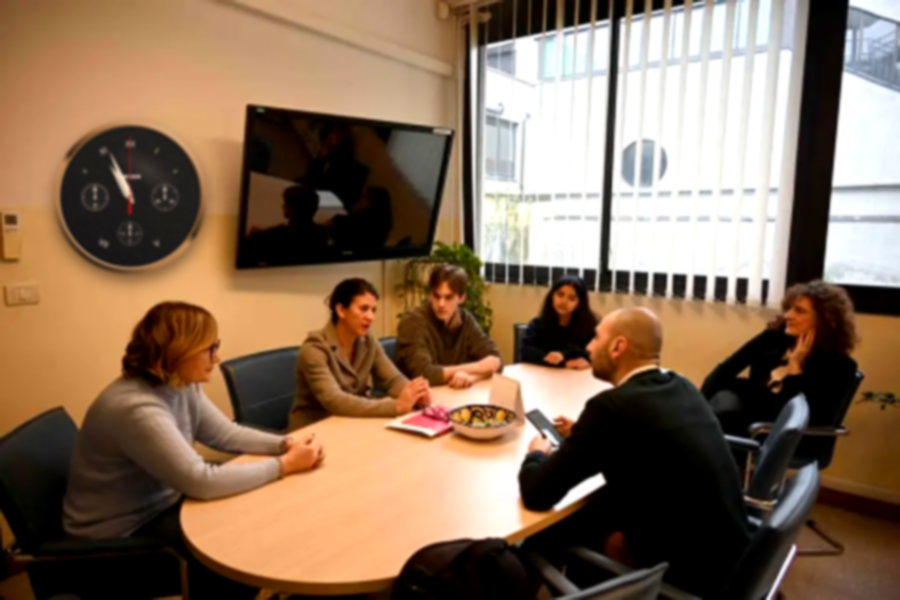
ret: 10:56
